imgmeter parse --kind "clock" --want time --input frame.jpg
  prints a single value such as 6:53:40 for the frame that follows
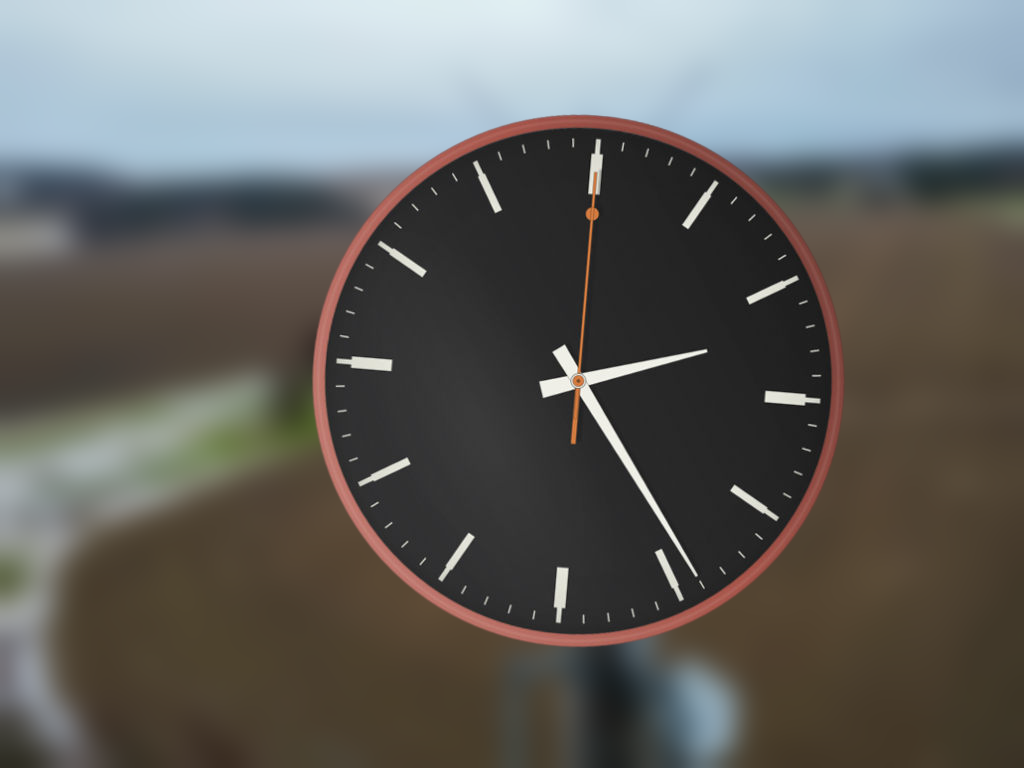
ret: 2:24:00
